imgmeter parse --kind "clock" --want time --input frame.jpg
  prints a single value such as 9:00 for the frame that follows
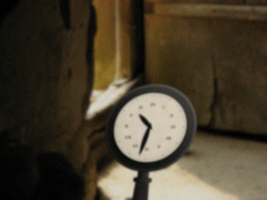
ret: 10:32
